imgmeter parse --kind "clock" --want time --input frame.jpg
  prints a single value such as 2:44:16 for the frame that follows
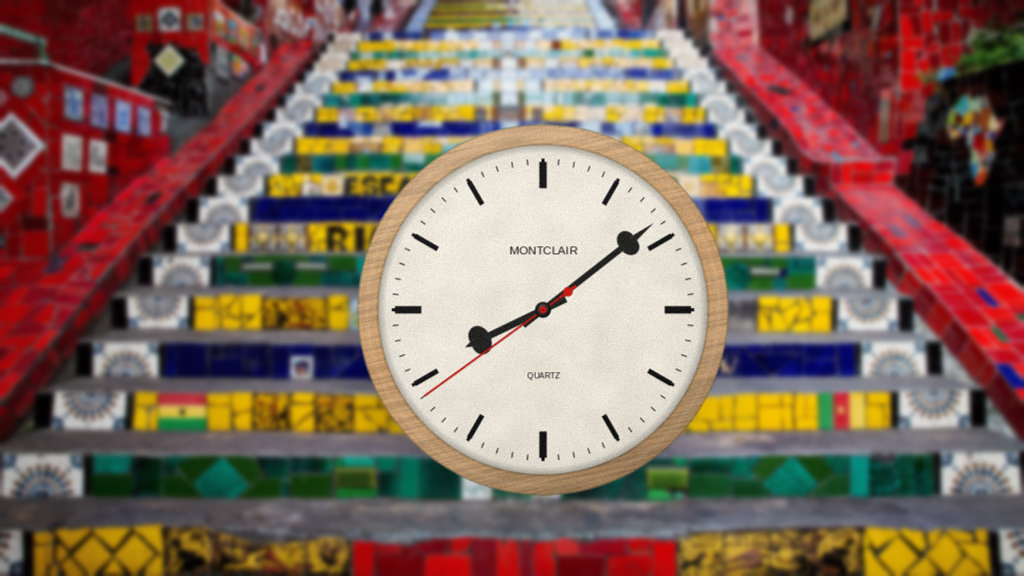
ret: 8:08:39
